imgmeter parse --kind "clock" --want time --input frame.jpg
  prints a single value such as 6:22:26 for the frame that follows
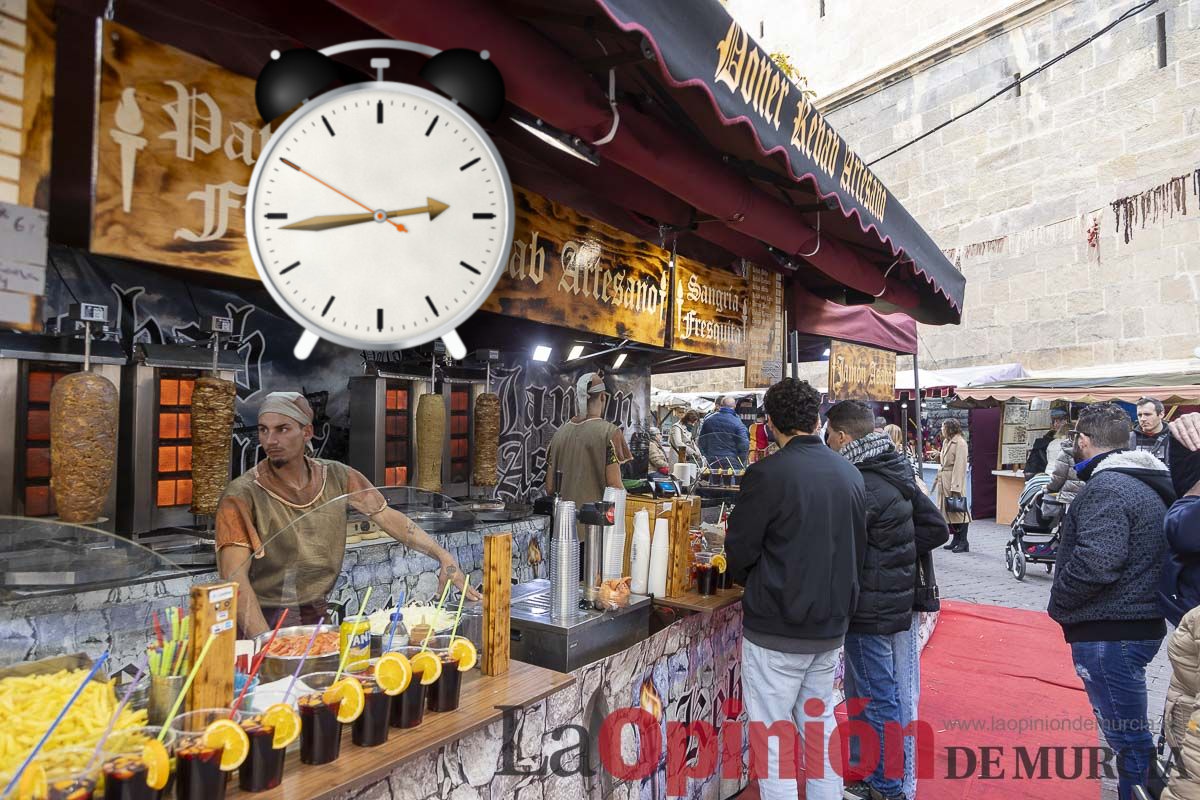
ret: 2:43:50
